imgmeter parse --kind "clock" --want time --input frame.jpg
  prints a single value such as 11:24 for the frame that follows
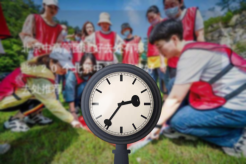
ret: 2:36
